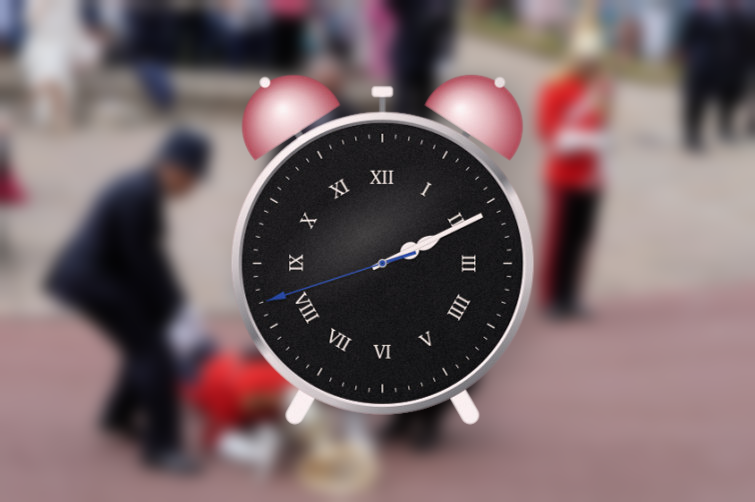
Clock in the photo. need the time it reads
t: 2:10:42
